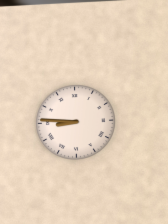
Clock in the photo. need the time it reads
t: 8:46
